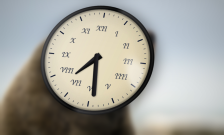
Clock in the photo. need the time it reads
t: 7:29
